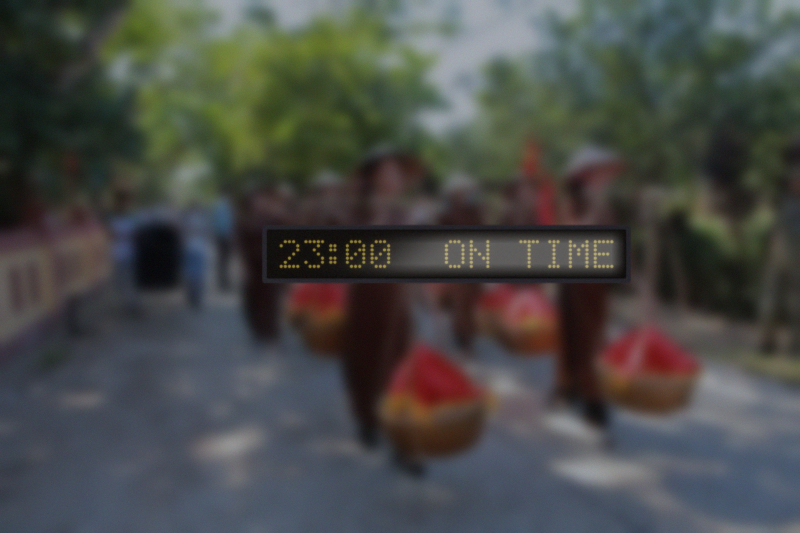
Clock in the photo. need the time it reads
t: 23:00
